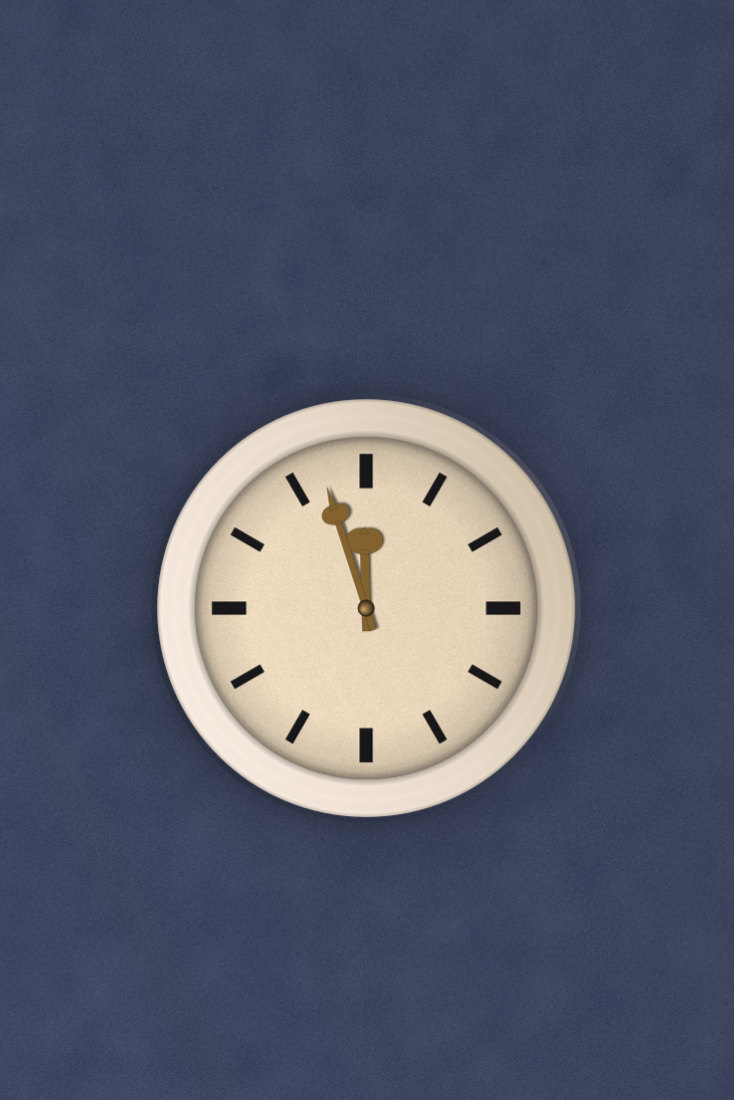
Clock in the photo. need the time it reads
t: 11:57
